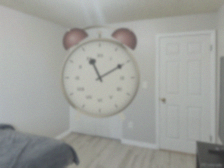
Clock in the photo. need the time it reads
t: 11:10
